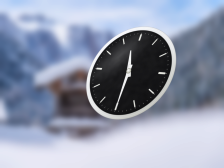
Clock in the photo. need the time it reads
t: 11:30
